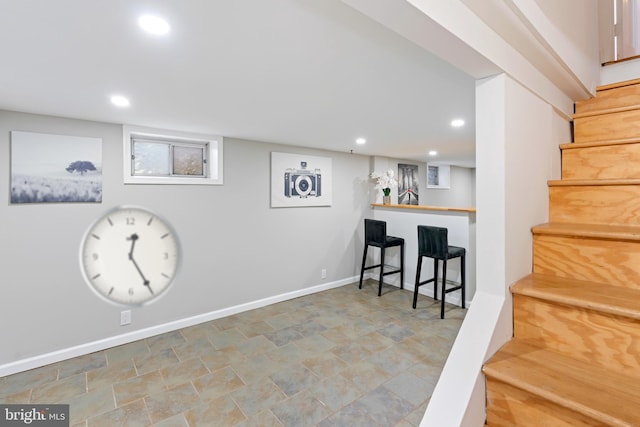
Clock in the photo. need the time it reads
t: 12:25
